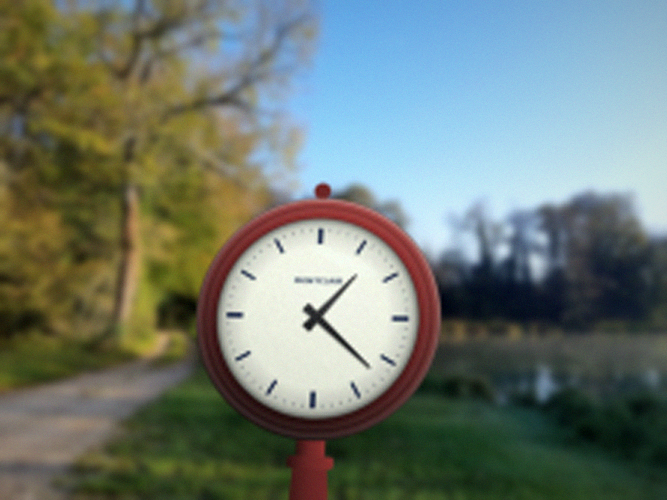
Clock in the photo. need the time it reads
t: 1:22
